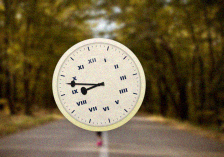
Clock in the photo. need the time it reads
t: 8:48
